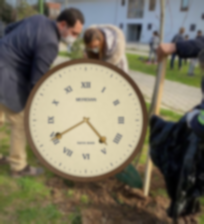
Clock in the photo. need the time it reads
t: 4:40
